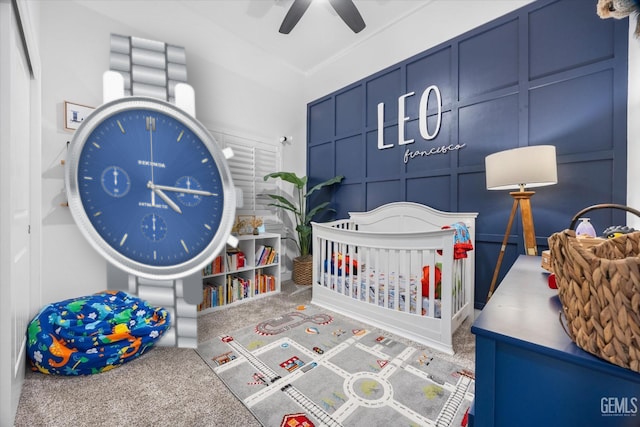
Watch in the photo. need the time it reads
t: 4:15
